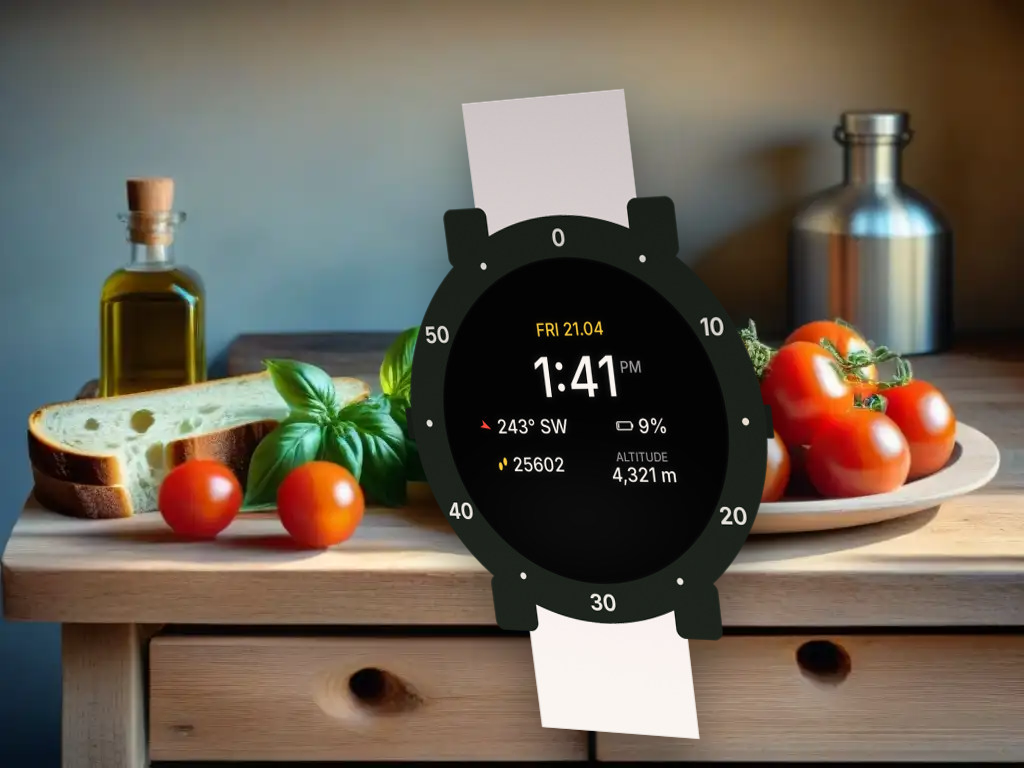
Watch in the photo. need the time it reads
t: 1:41
